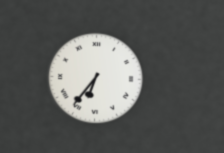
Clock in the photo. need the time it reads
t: 6:36
